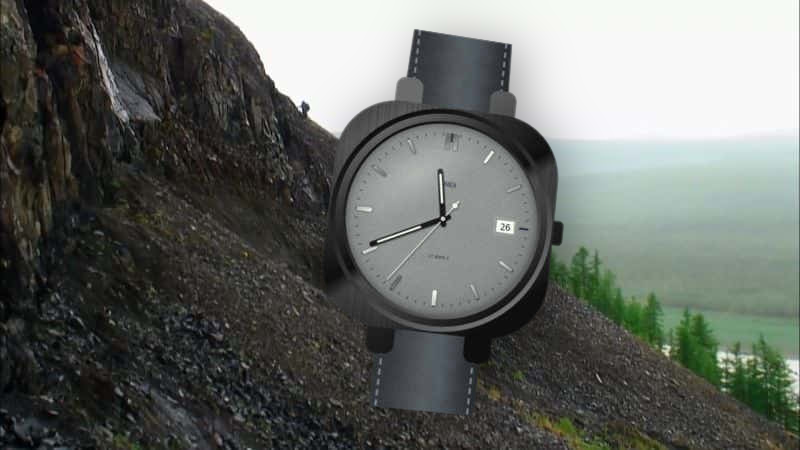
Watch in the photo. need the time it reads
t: 11:40:36
